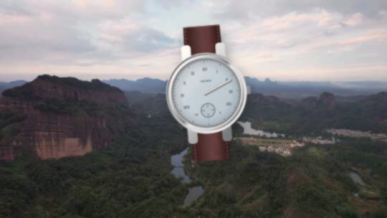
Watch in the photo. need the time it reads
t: 2:11
